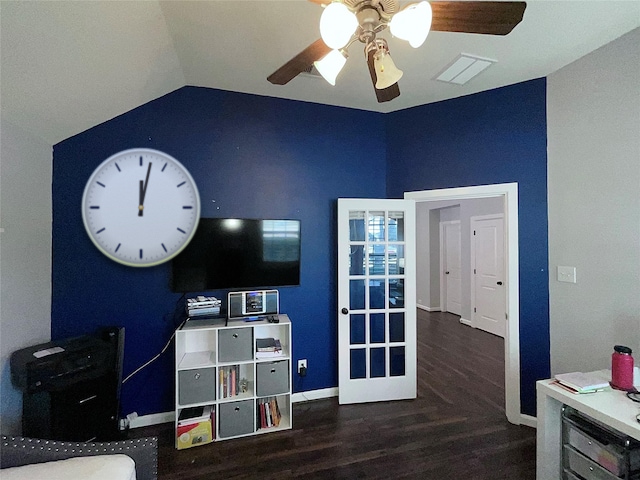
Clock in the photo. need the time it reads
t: 12:02
